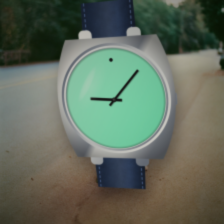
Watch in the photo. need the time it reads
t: 9:07
